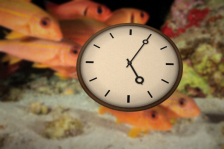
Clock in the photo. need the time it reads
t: 5:05
